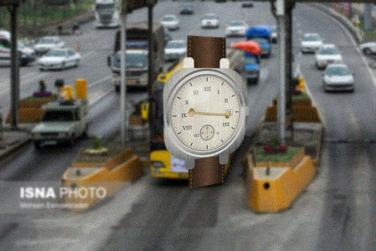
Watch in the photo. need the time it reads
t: 9:16
